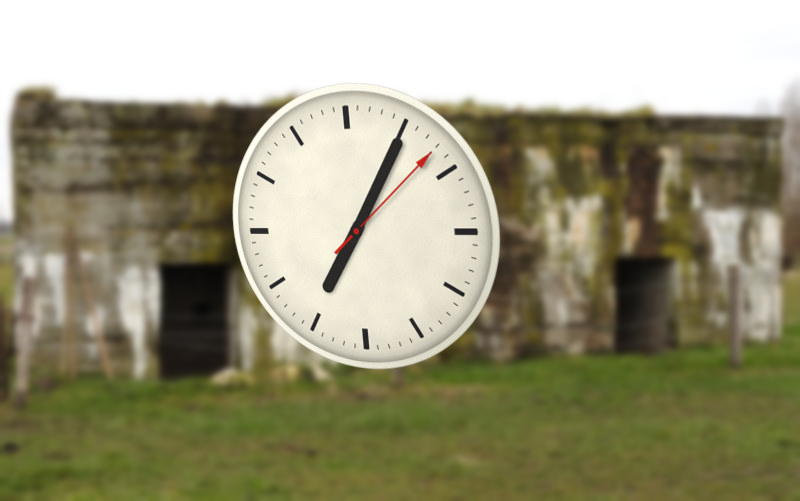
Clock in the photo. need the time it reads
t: 7:05:08
